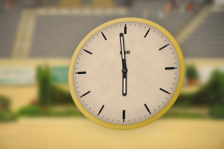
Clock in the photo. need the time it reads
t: 5:59
